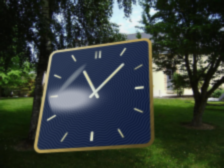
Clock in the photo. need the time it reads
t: 11:07
